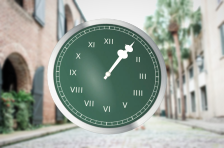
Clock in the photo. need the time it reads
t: 1:06
